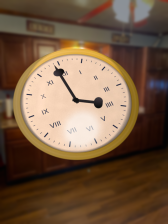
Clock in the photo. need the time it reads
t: 3:59
